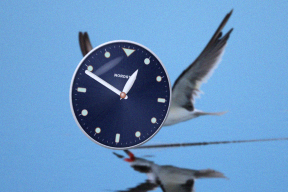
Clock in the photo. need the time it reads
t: 12:49
